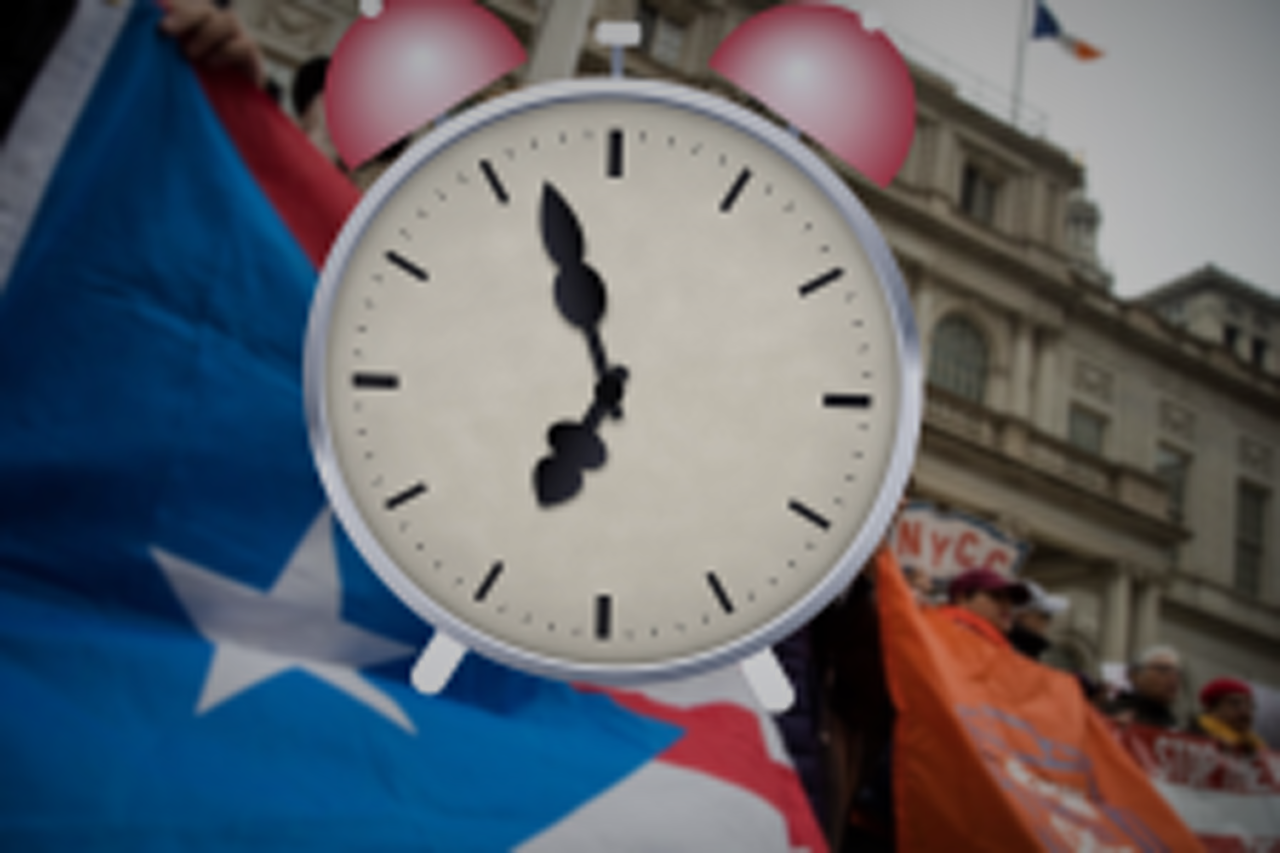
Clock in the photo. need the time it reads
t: 6:57
